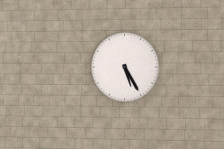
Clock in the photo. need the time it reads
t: 5:25
